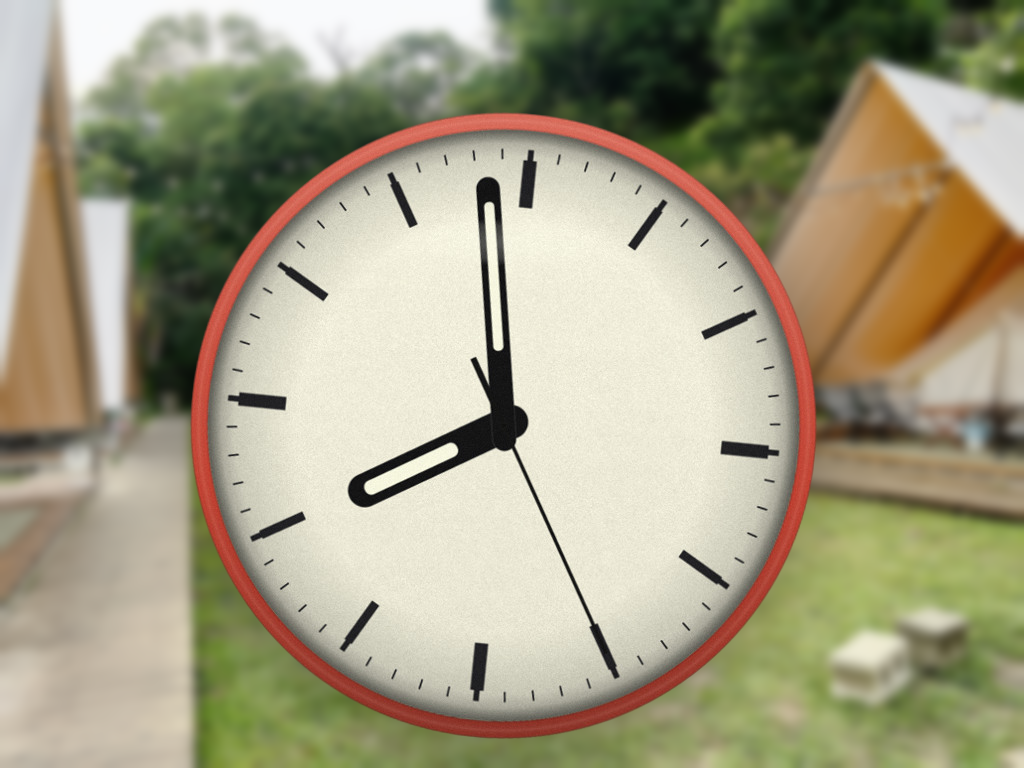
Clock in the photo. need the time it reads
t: 7:58:25
